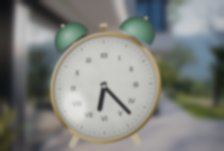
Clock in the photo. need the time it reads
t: 6:23
